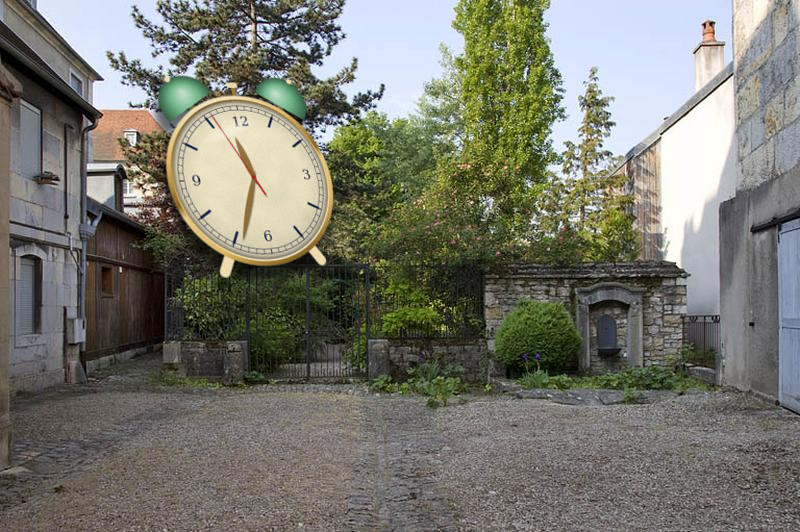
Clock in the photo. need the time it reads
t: 11:33:56
